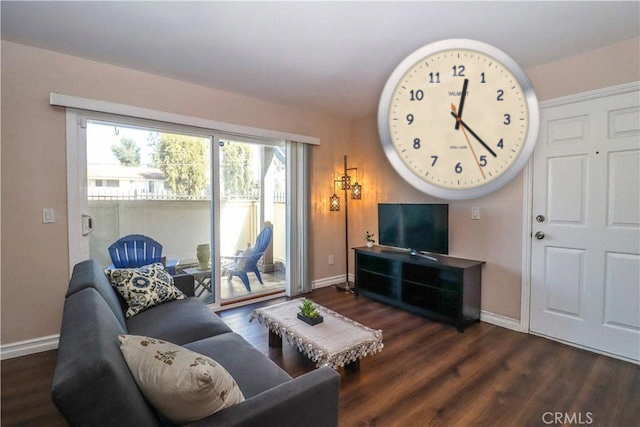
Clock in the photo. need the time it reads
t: 12:22:26
